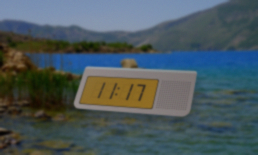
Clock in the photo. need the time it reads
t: 11:17
